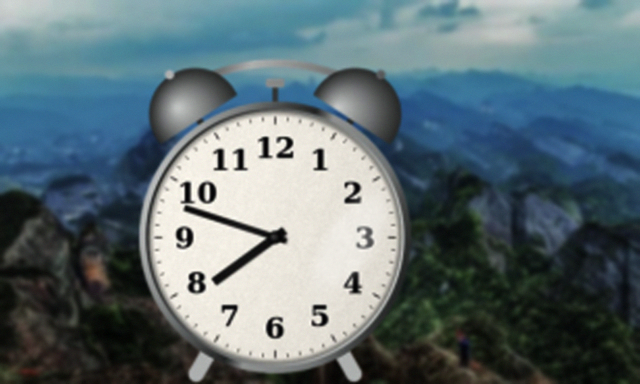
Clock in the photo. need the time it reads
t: 7:48
